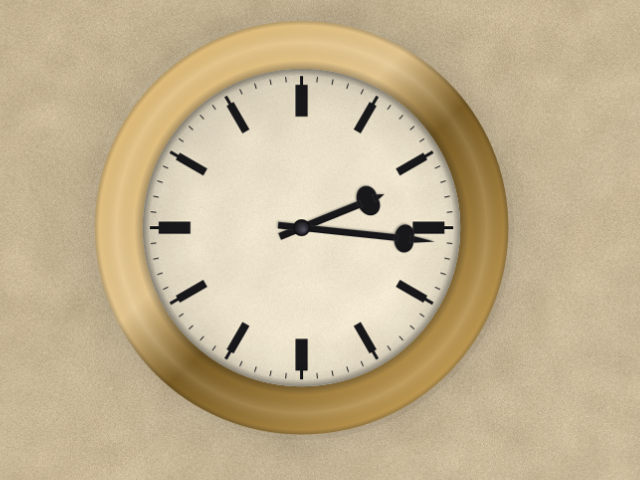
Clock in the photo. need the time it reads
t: 2:16
